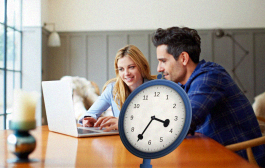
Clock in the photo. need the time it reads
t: 3:35
